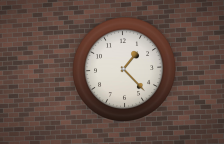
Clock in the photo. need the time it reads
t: 1:23
